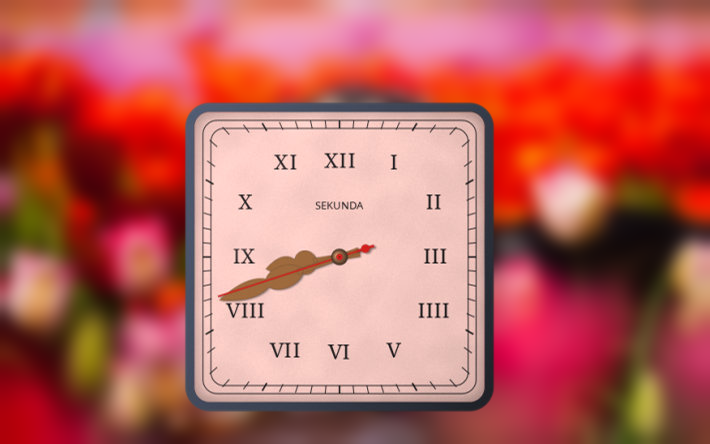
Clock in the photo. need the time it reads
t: 8:41:42
